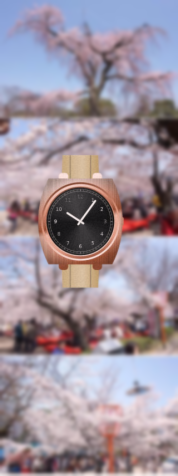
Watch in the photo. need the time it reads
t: 10:06
